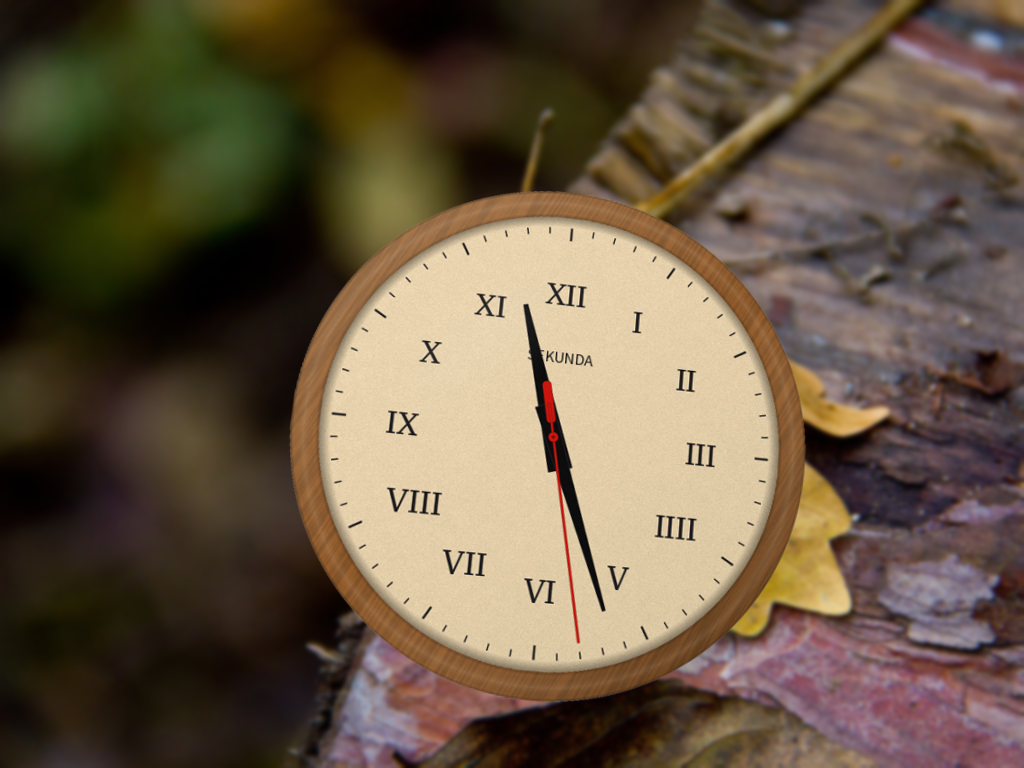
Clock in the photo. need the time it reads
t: 11:26:28
